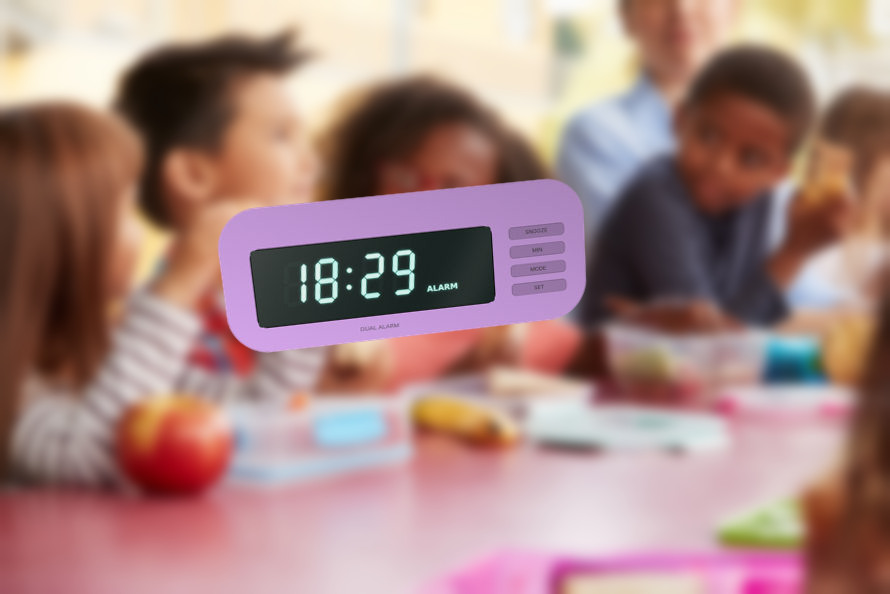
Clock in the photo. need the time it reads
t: 18:29
